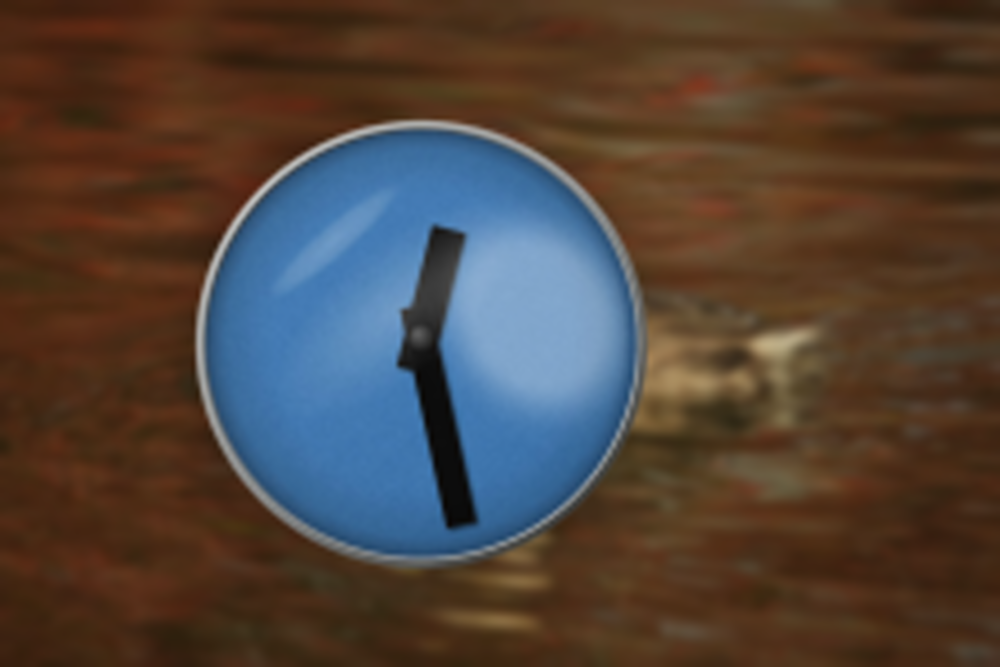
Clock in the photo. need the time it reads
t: 12:28
